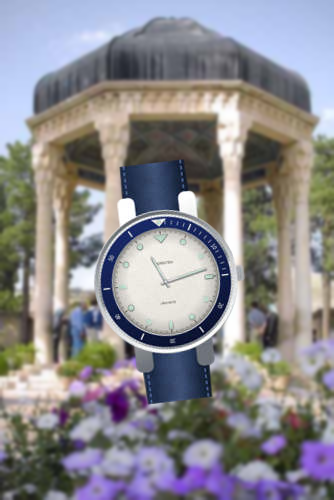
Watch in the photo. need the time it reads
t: 11:13
